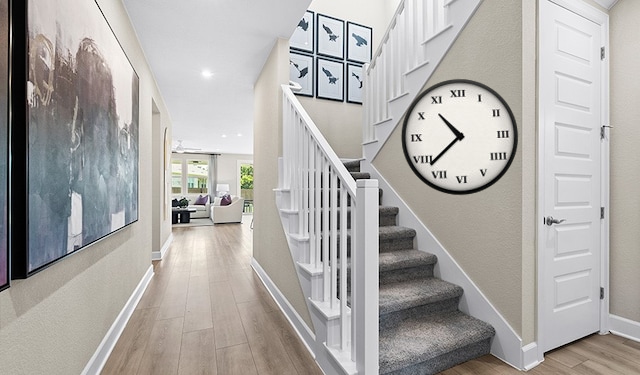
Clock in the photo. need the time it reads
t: 10:38
